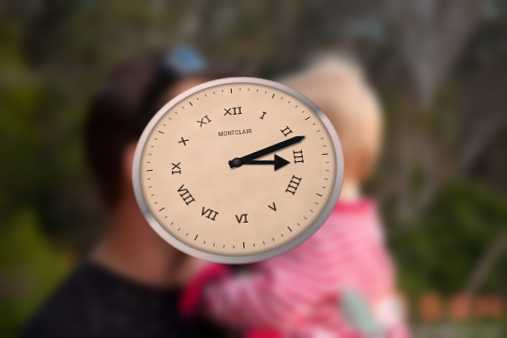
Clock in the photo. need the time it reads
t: 3:12
